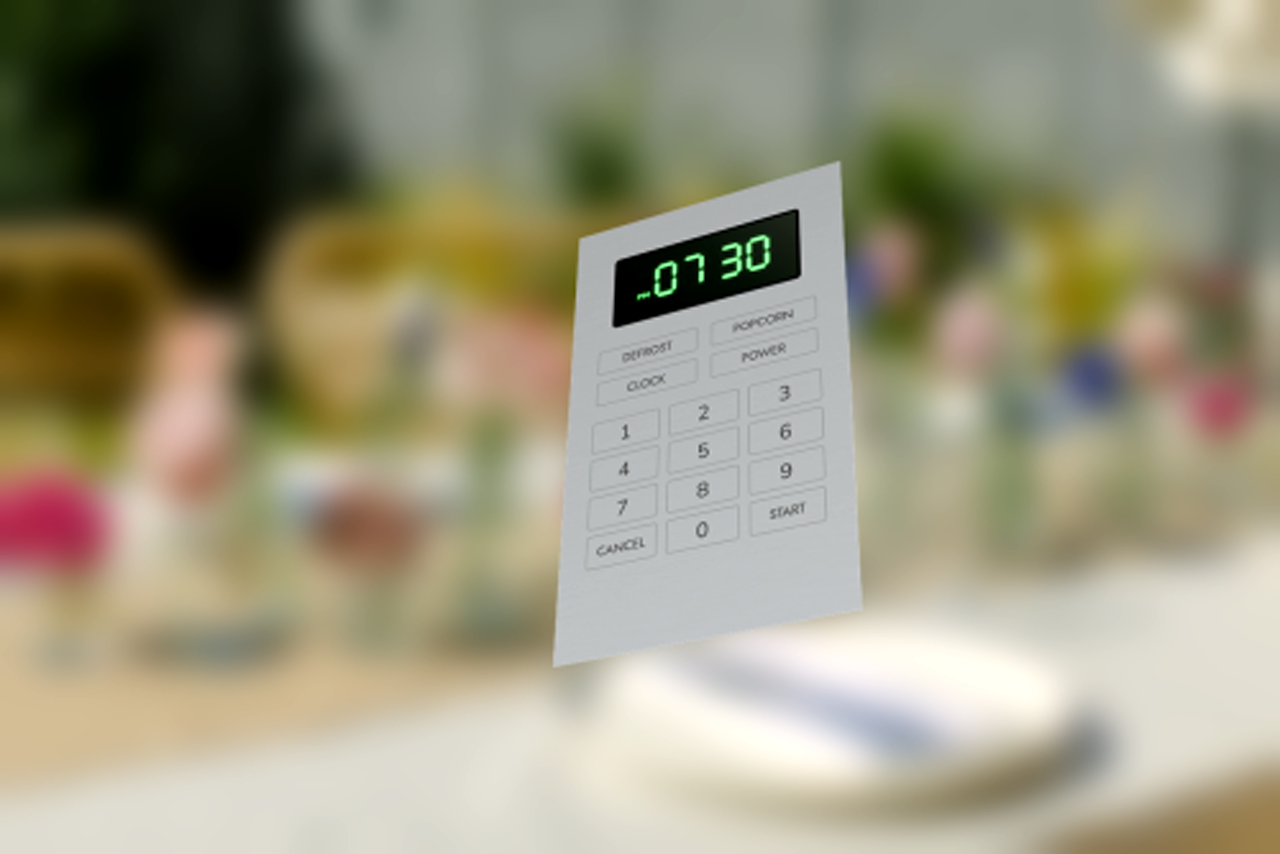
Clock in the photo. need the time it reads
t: 7:30
